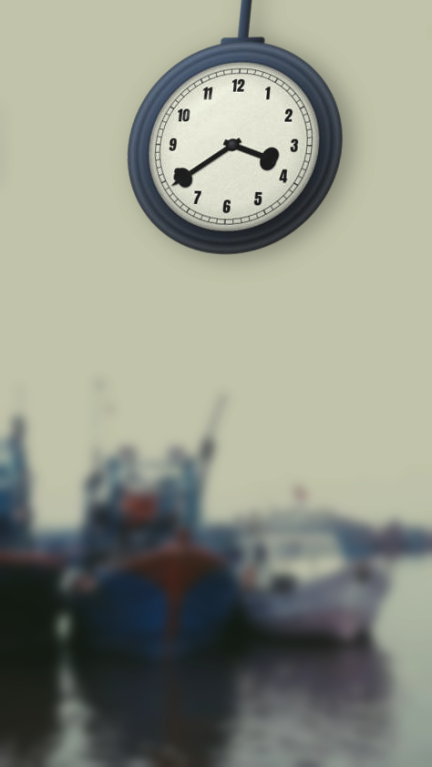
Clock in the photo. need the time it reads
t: 3:39
